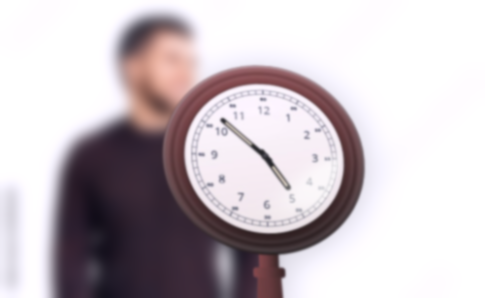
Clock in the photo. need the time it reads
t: 4:52
